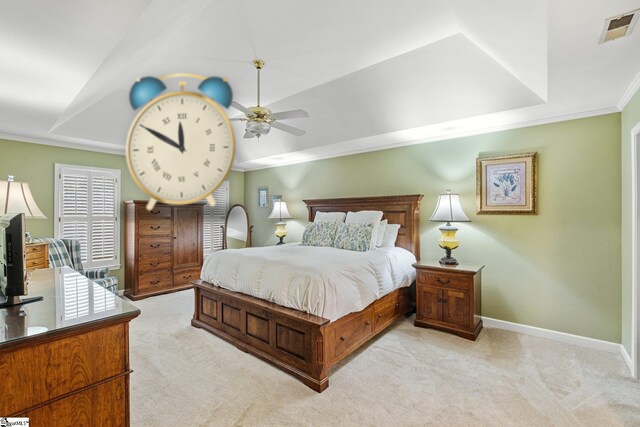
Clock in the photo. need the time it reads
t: 11:50
